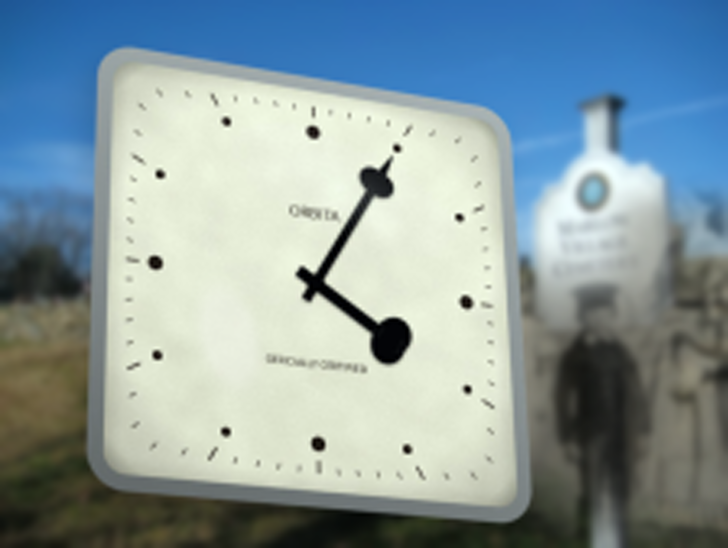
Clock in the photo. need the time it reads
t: 4:05
